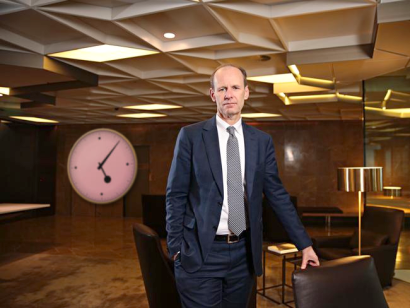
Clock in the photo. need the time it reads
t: 5:07
